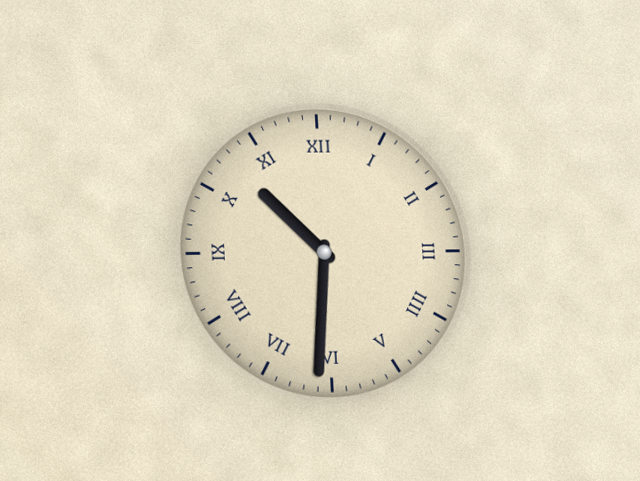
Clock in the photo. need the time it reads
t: 10:31
